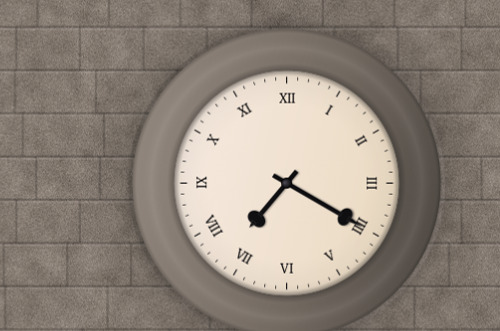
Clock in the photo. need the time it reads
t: 7:20
